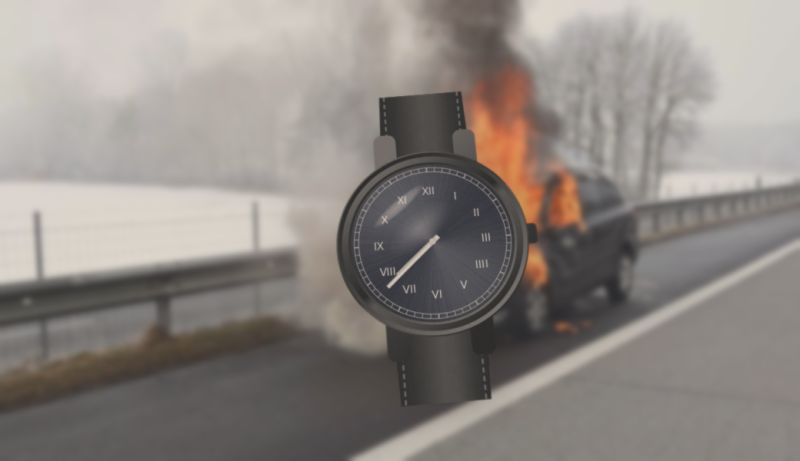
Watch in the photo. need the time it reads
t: 7:38
